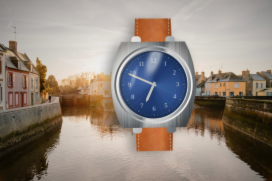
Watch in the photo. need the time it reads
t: 6:49
